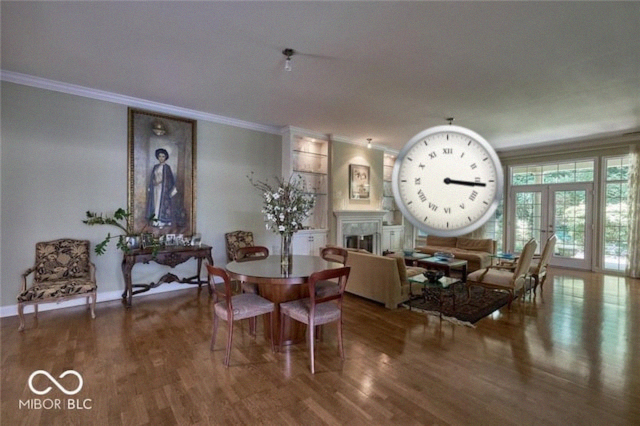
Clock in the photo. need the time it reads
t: 3:16
